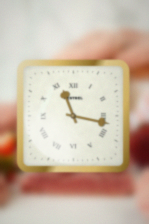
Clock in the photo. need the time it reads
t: 11:17
